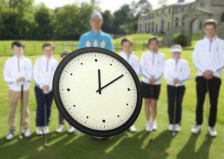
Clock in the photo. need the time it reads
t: 12:10
